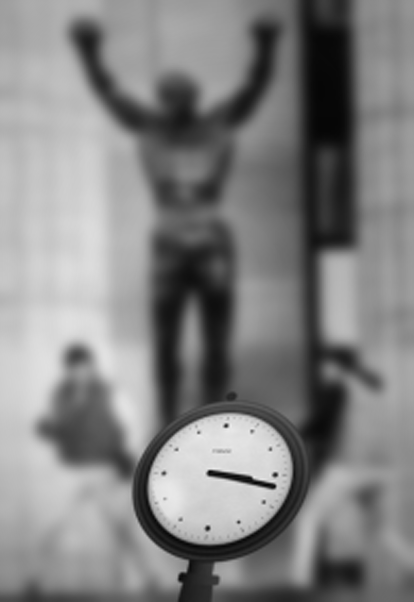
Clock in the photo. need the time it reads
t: 3:17
